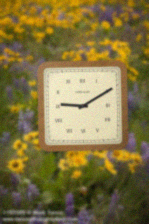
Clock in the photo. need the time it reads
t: 9:10
